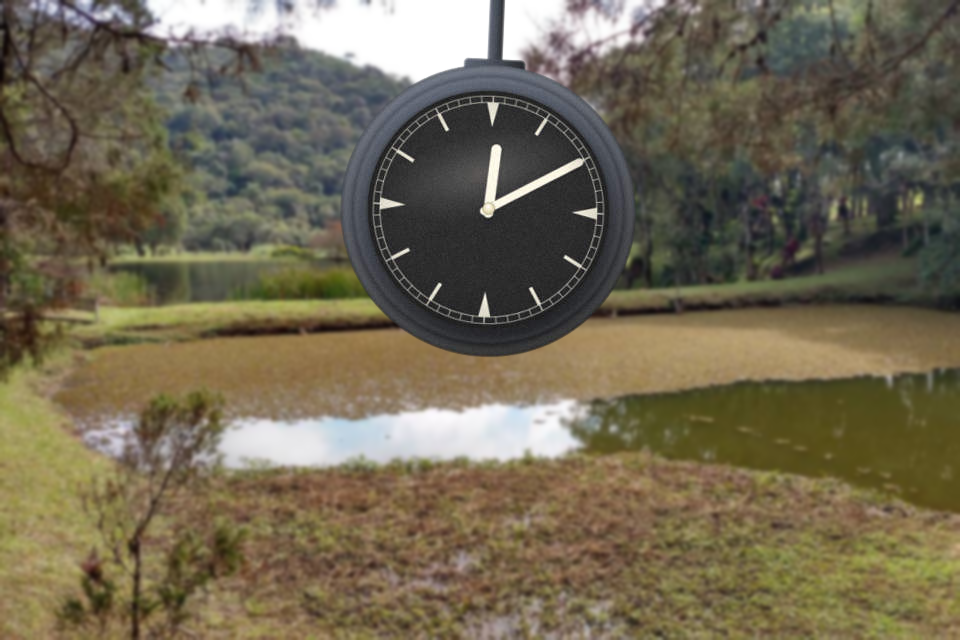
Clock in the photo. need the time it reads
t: 12:10
